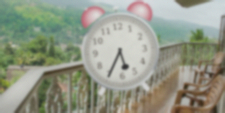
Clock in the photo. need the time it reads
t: 5:35
